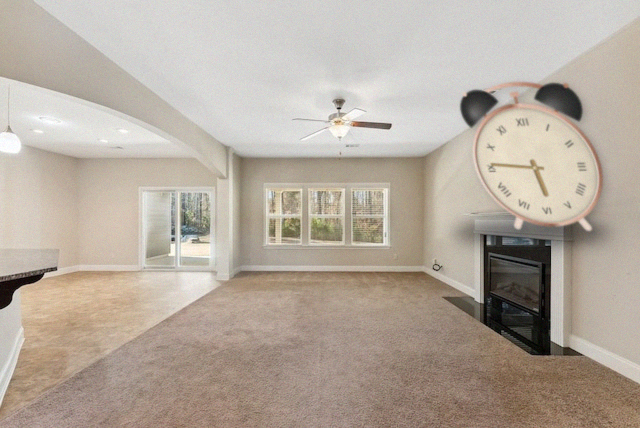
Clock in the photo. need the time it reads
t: 5:46
